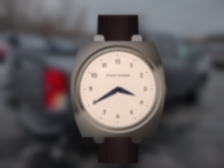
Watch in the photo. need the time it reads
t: 3:40
